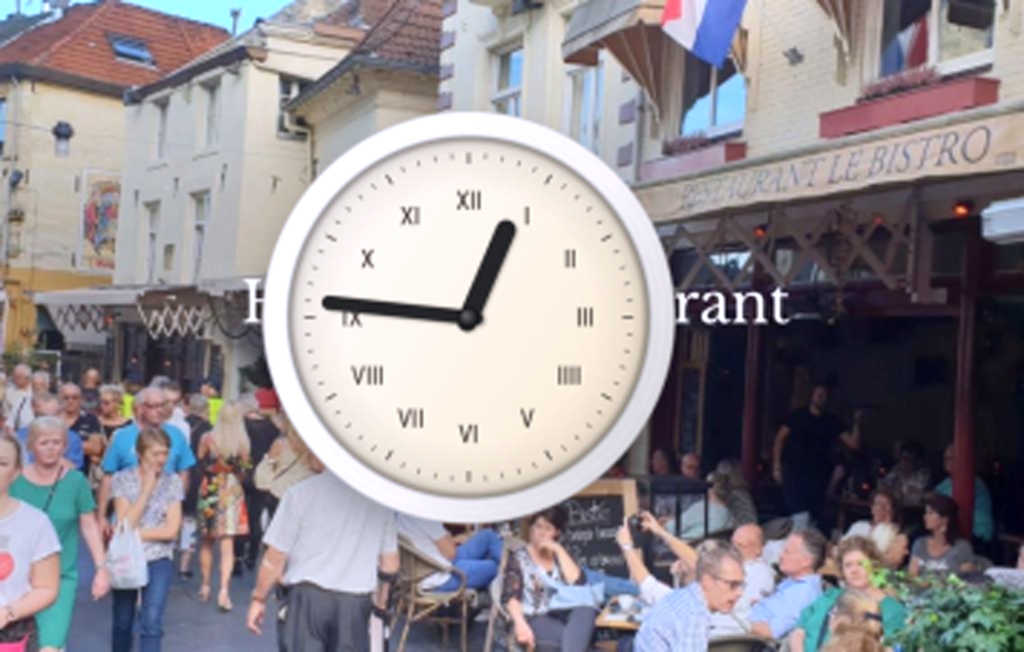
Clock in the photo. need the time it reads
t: 12:46
